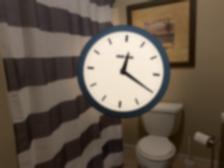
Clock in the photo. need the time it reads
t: 12:20
